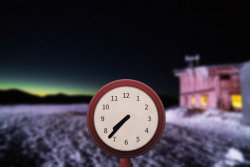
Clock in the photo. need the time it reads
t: 7:37
